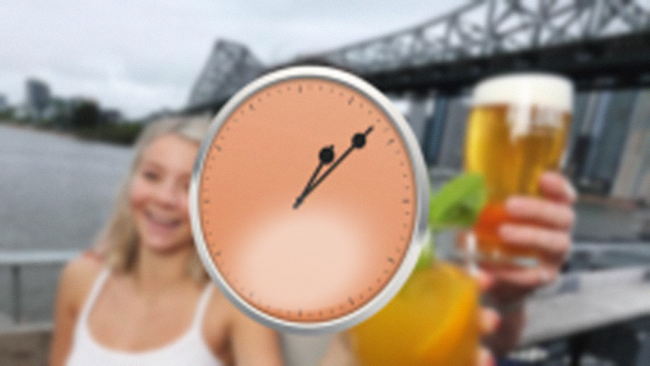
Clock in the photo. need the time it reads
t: 1:08
